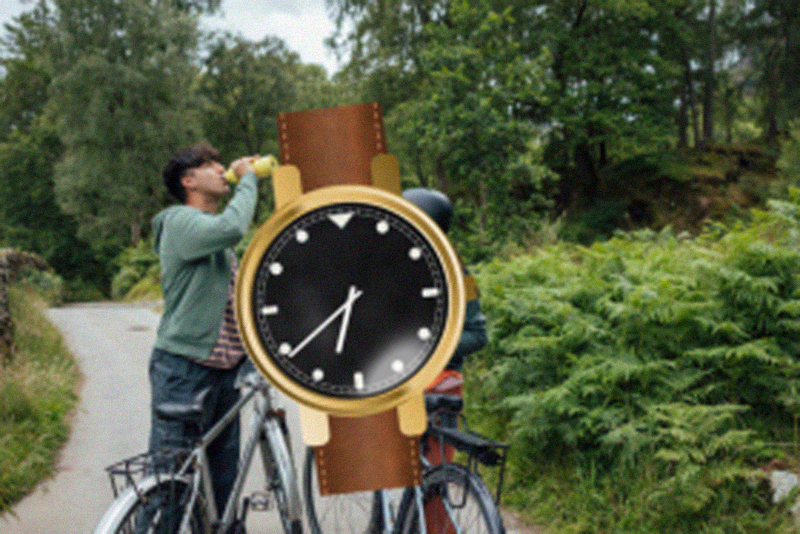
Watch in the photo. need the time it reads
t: 6:39
